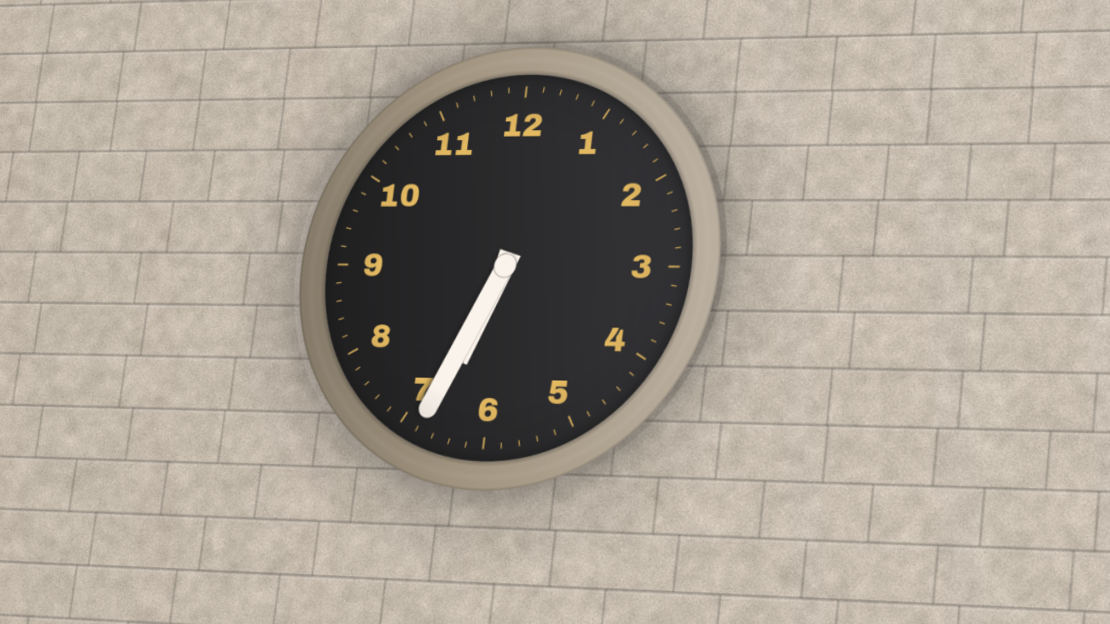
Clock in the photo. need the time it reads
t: 6:34
